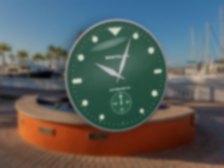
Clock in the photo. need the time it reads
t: 10:04
